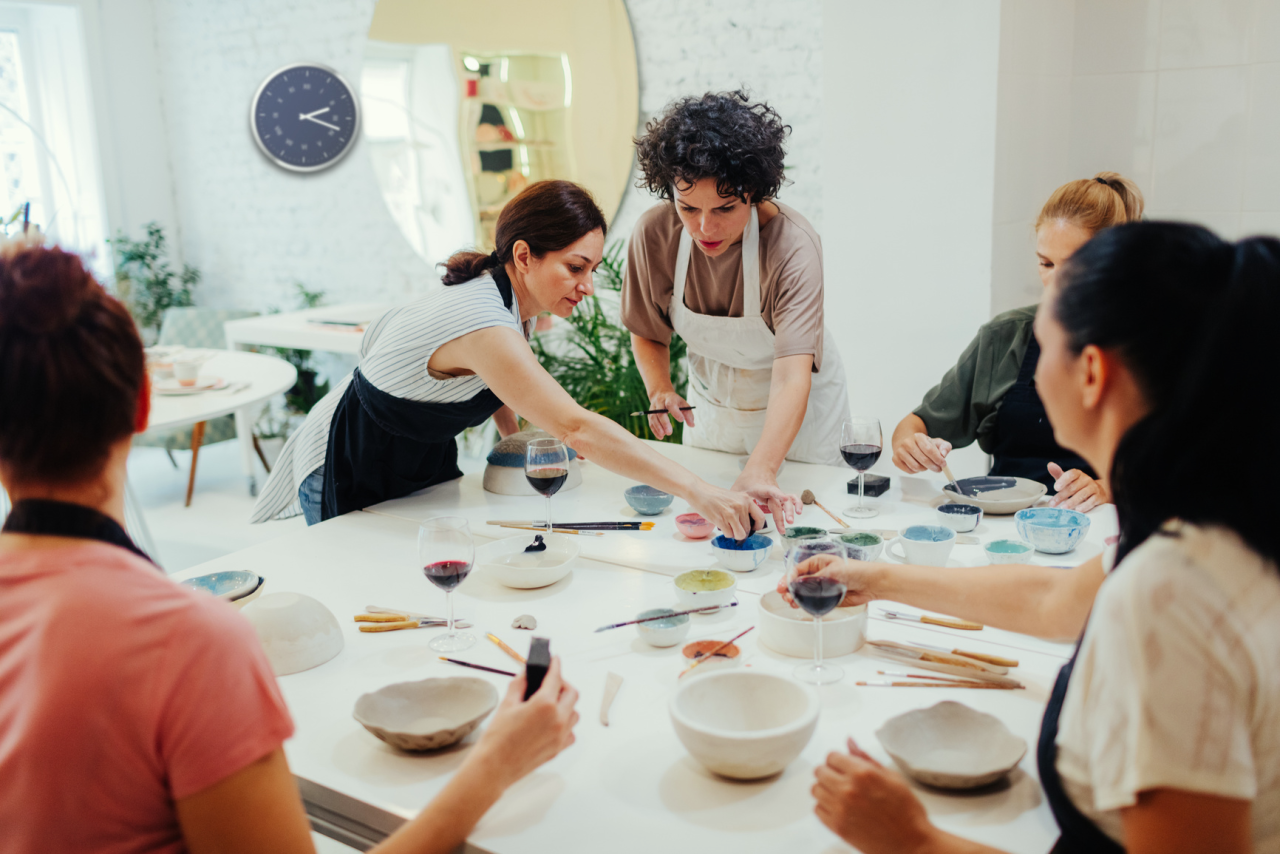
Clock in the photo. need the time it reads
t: 2:18
